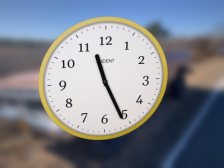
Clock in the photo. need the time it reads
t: 11:26
